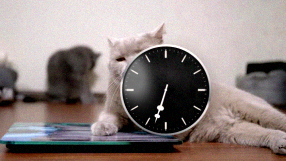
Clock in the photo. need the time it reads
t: 6:33
